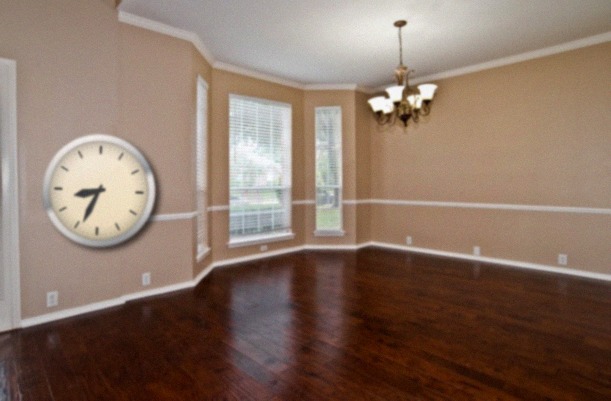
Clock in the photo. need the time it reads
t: 8:34
